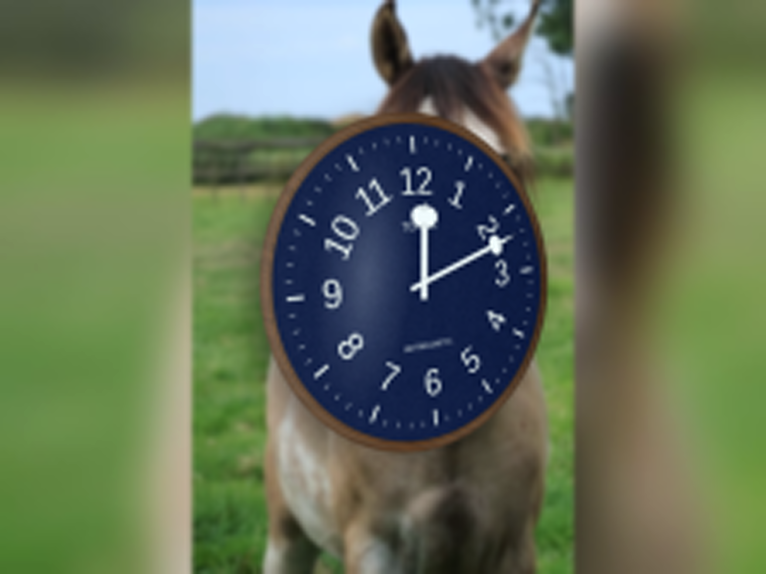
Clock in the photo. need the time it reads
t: 12:12
